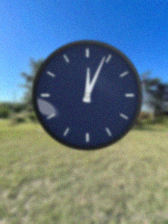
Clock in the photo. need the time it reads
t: 12:04
